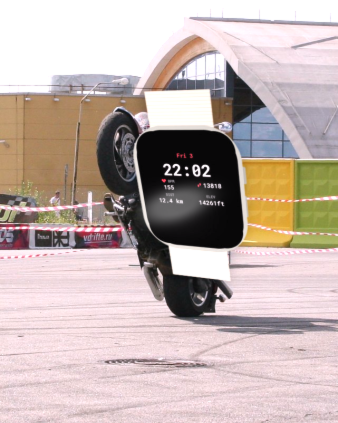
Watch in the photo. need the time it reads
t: 22:02
